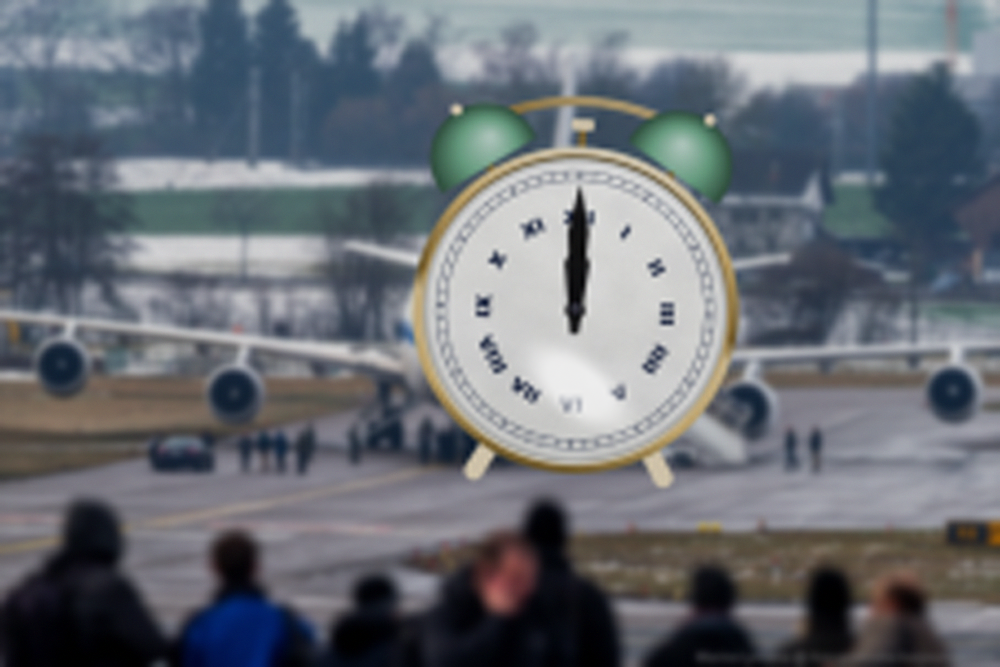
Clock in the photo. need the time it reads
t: 12:00
